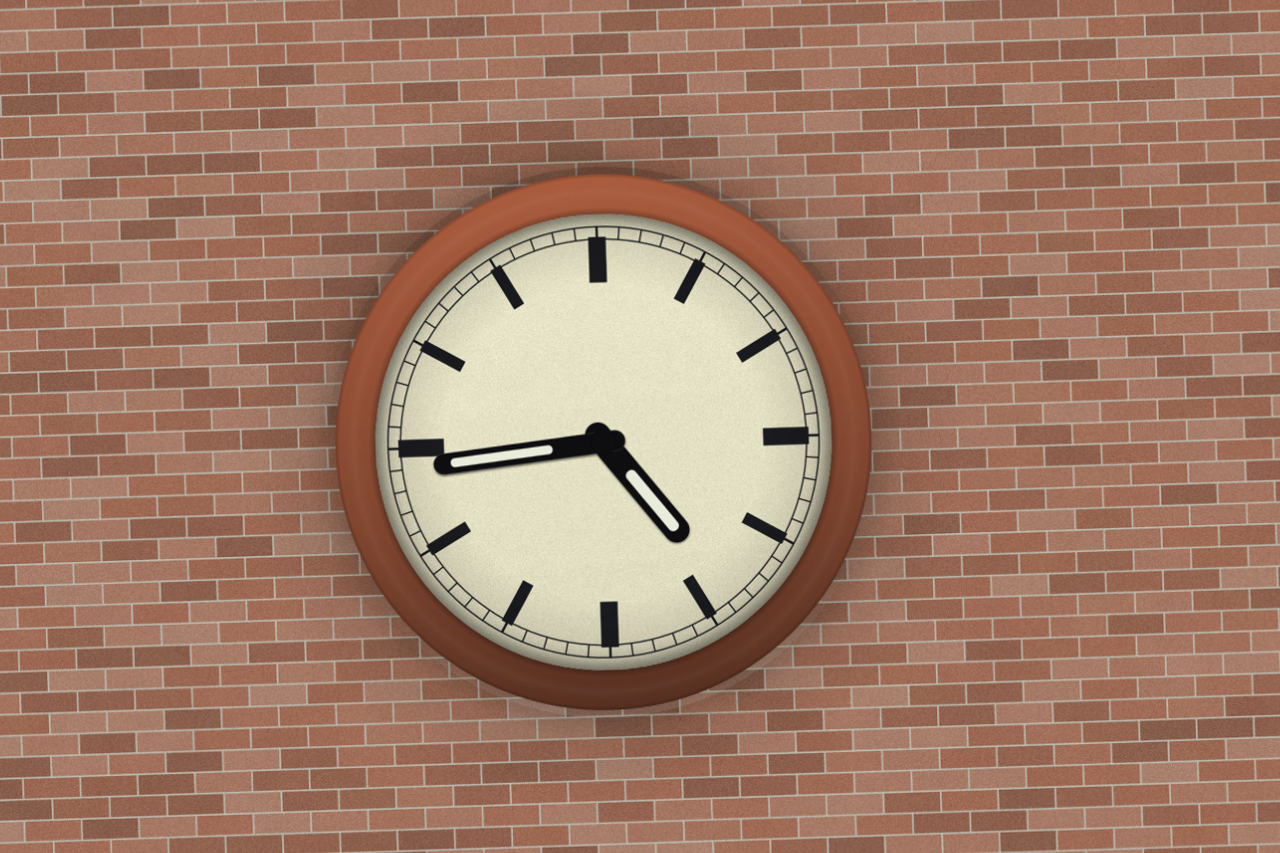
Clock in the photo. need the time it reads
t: 4:44
